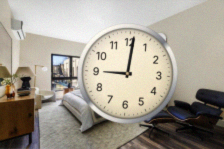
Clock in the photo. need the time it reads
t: 9:01
